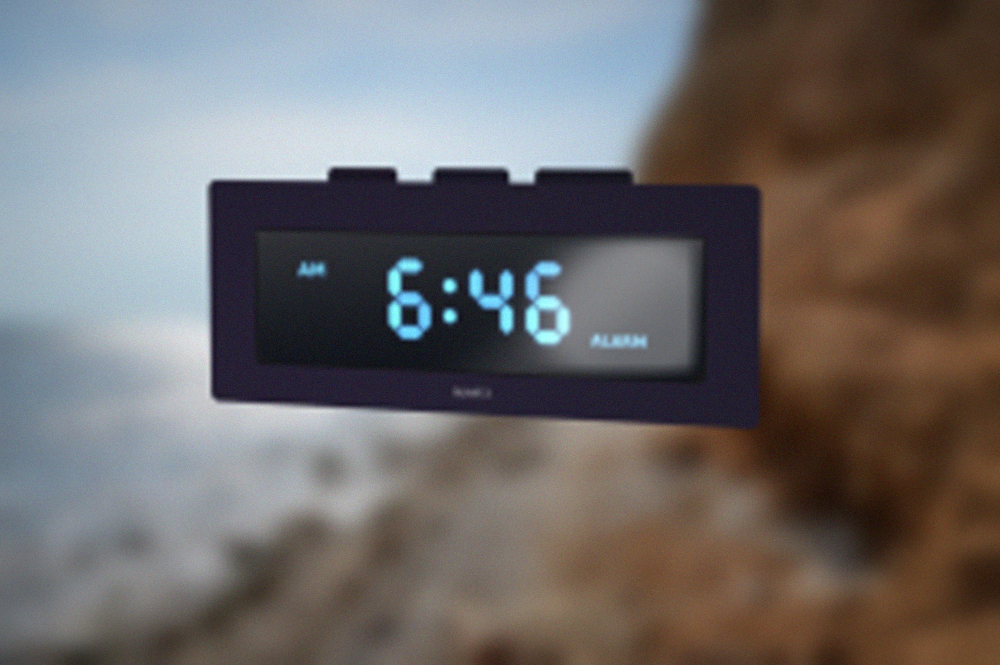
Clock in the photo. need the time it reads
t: 6:46
